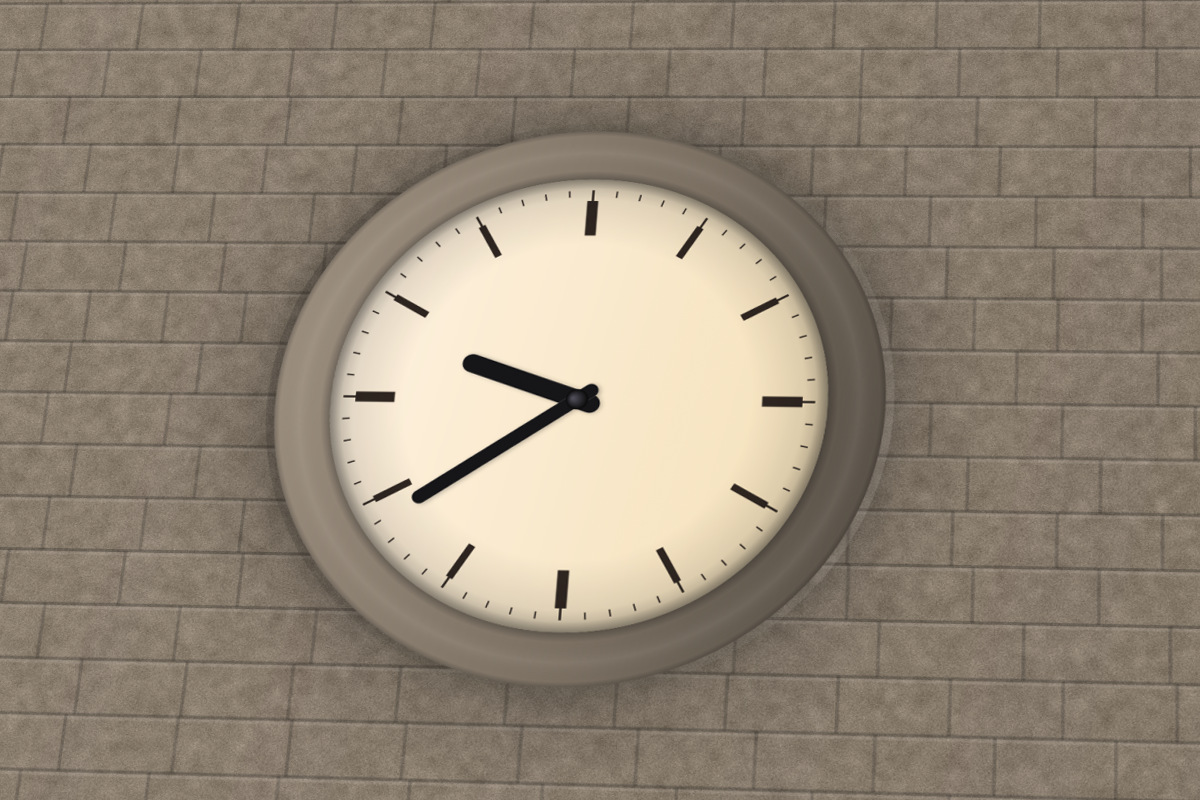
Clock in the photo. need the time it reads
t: 9:39
